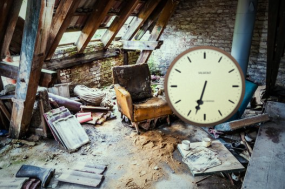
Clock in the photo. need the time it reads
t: 6:33
